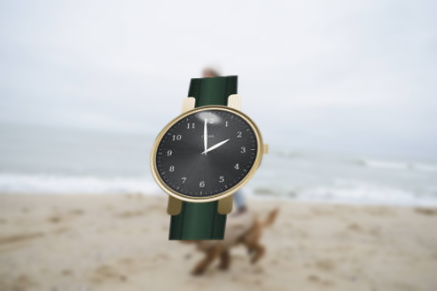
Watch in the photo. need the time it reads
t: 1:59
